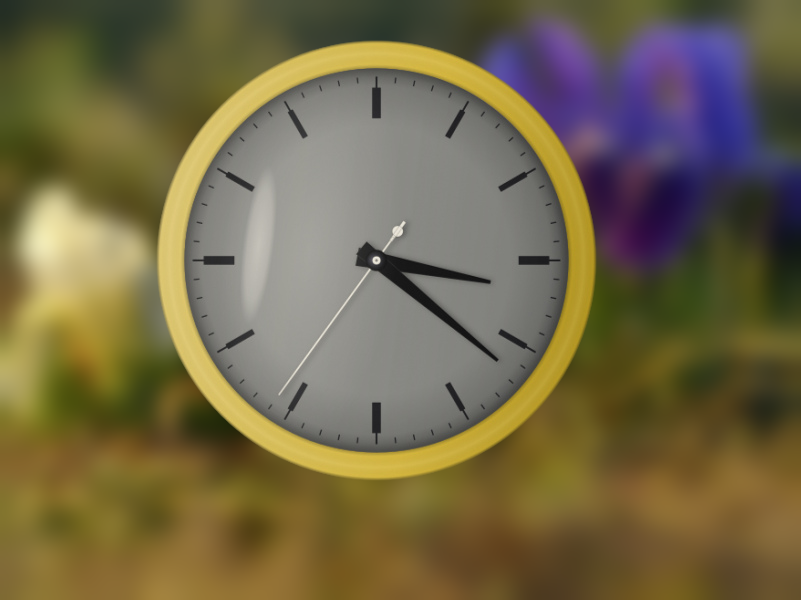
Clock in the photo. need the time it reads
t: 3:21:36
